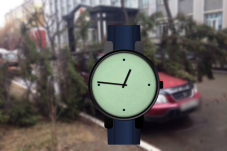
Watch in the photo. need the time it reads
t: 12:46
